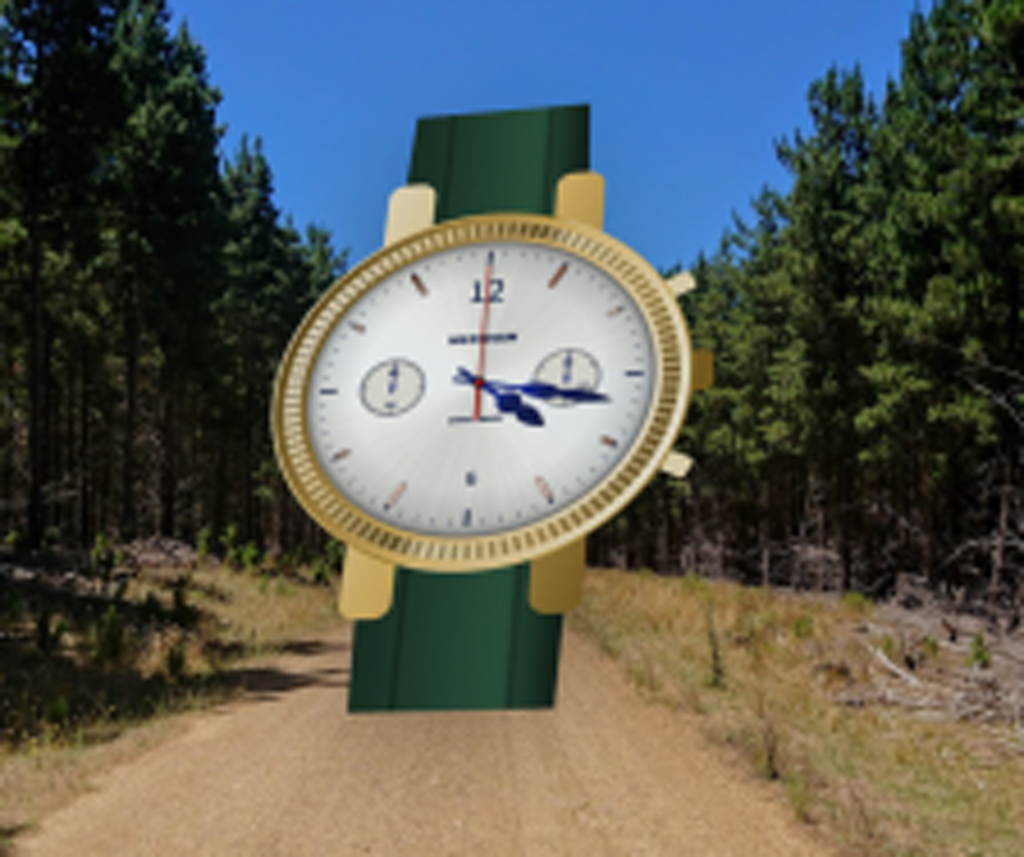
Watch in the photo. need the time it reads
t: 4:17
